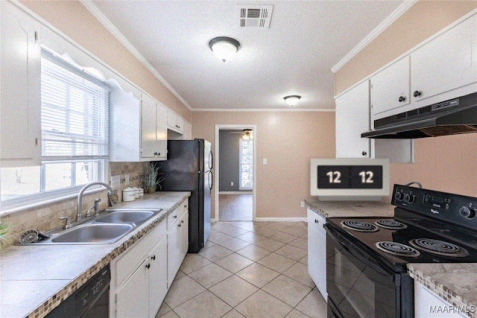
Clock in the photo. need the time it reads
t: 12:12
